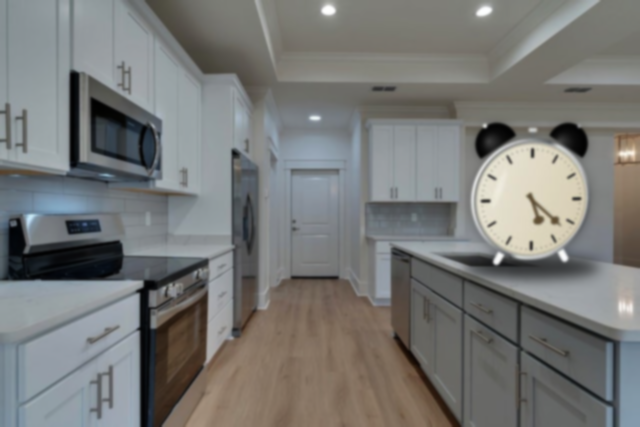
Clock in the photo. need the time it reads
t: 5:22
